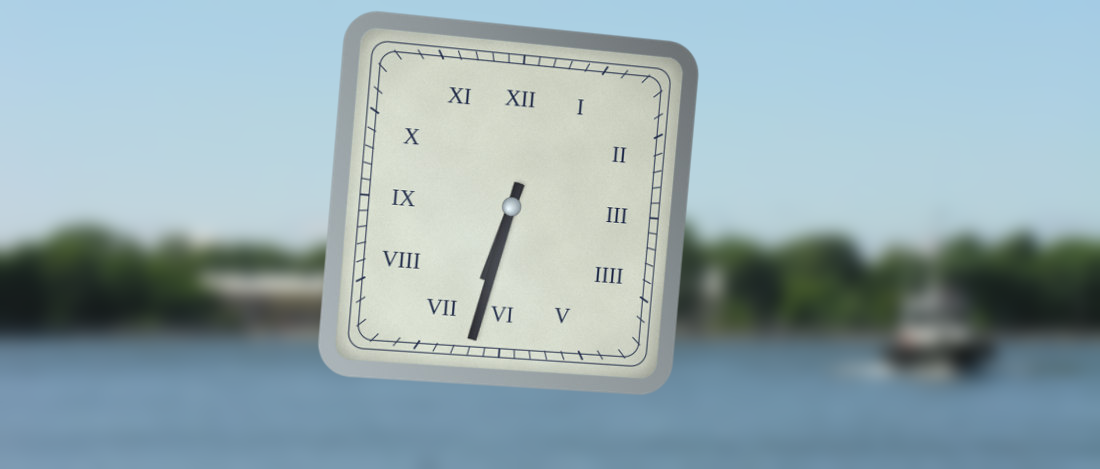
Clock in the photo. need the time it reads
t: 6:32
